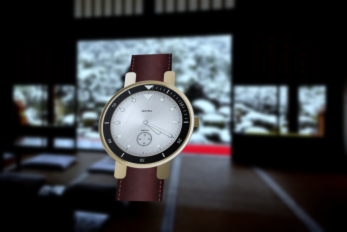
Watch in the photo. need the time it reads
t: 4:20
